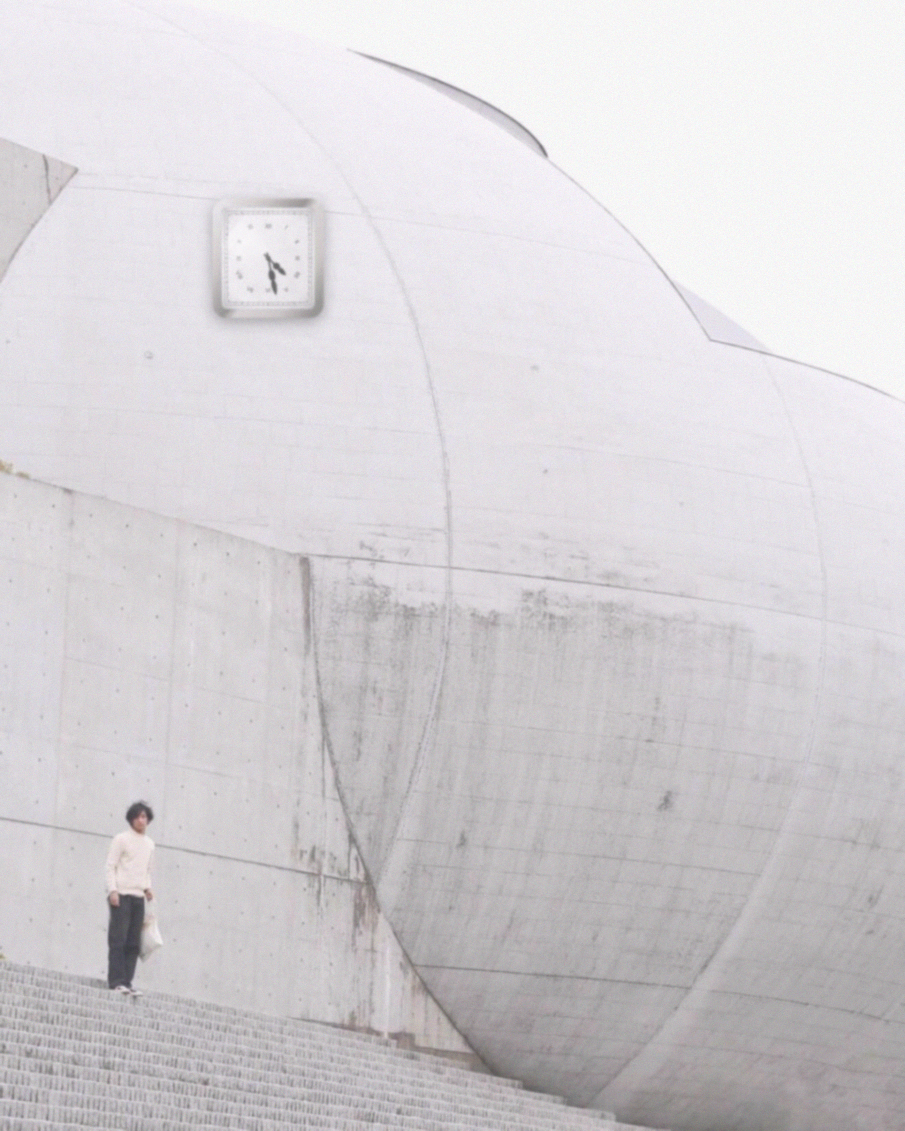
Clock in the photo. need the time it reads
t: 4:28
